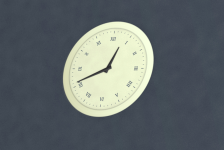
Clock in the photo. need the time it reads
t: 12:41
